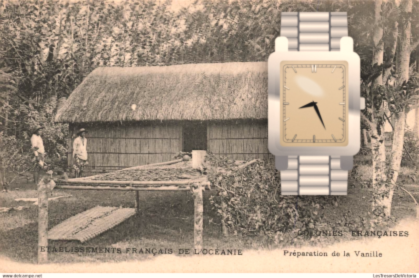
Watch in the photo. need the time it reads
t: 8:26
